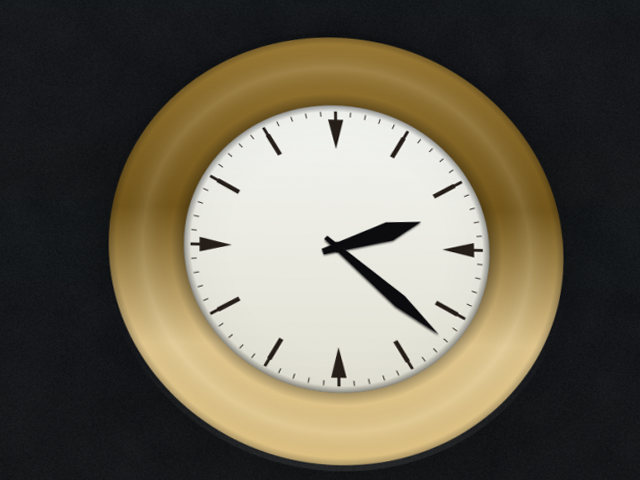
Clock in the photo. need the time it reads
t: 2:22
